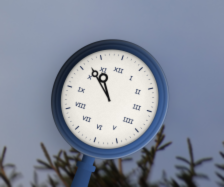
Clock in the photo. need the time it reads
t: 10:52
